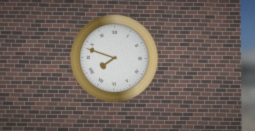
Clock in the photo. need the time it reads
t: 7:48
